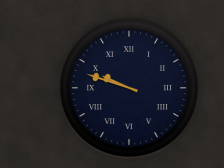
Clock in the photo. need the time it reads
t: 9:48
